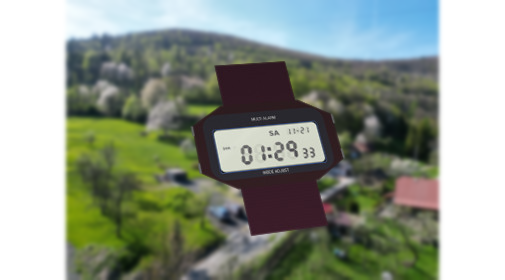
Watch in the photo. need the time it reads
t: 1:29:33
